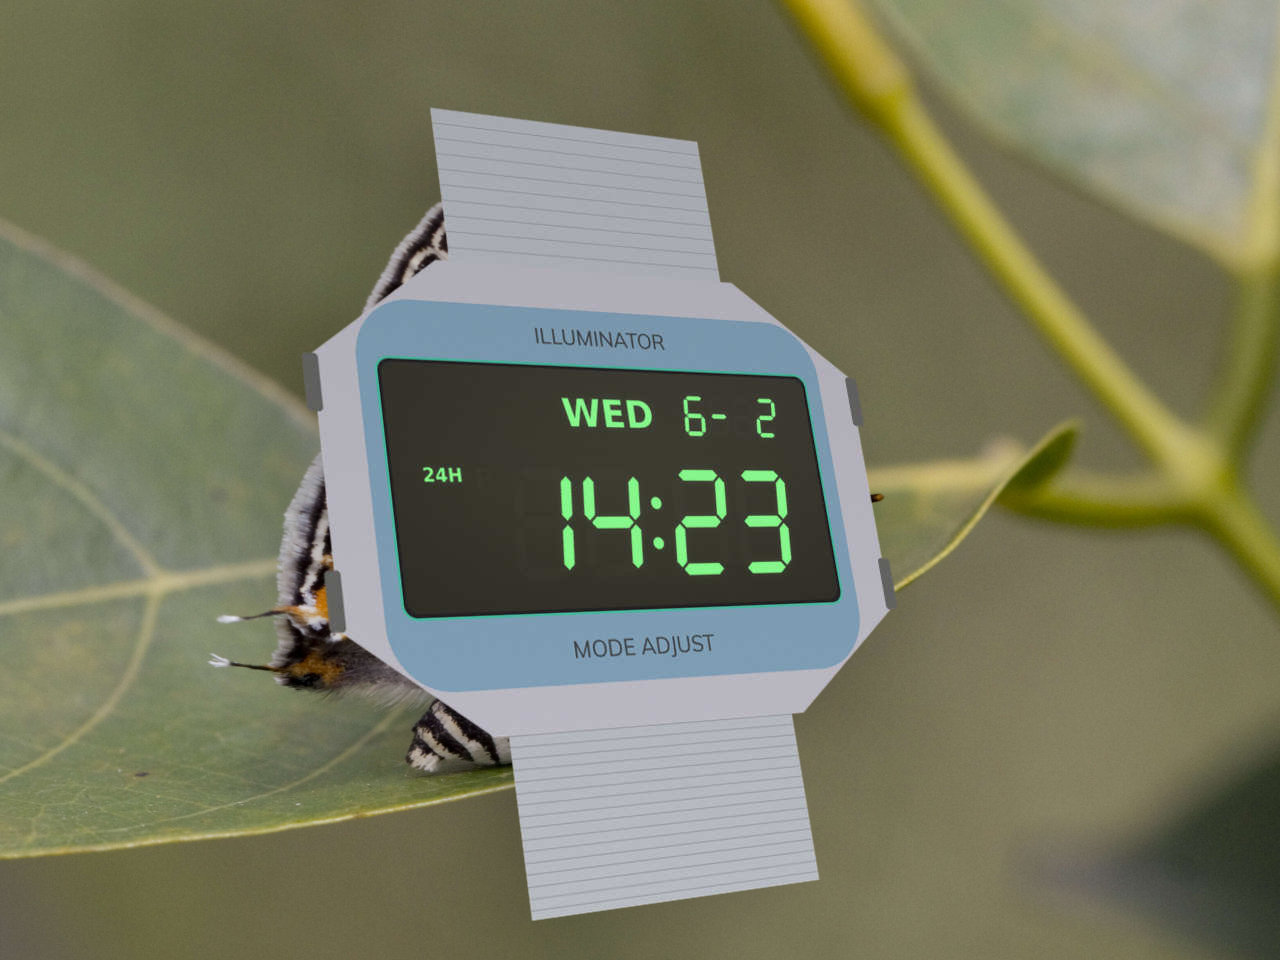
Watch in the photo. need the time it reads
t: 14:23
